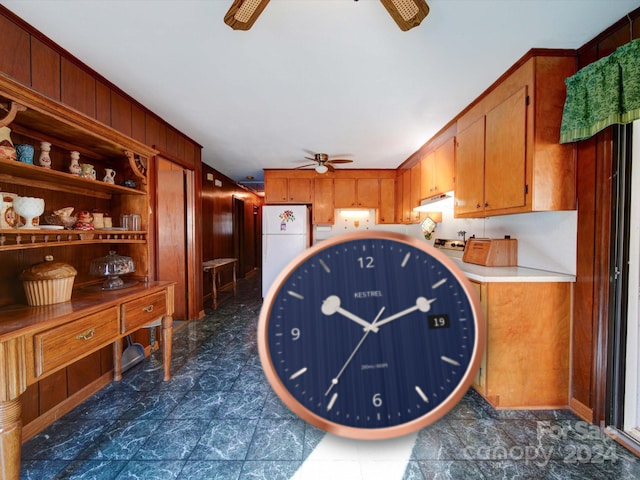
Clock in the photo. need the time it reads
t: 10:11:36
